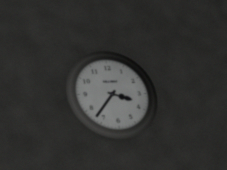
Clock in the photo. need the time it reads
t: 3:37
